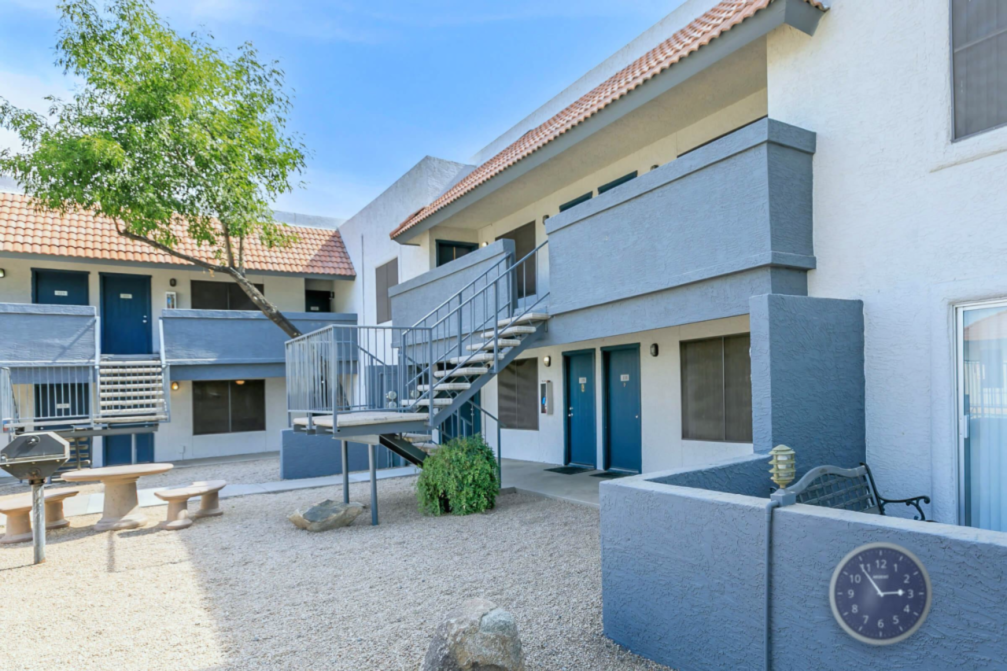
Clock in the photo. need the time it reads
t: 2:54
